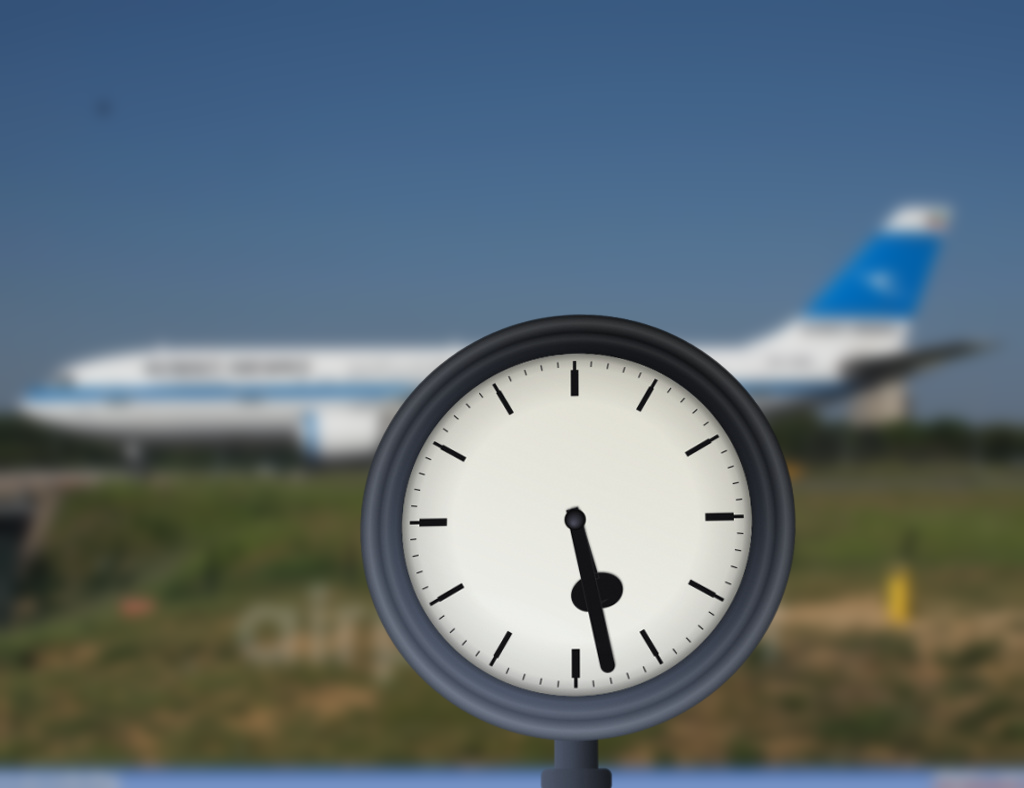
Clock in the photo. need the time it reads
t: 5:28
